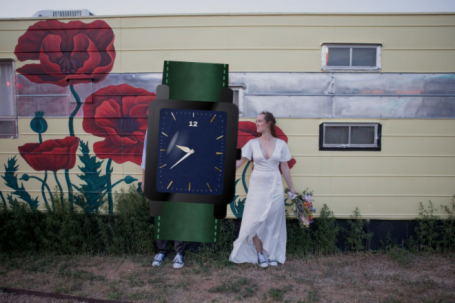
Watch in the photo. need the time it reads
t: 9:38
